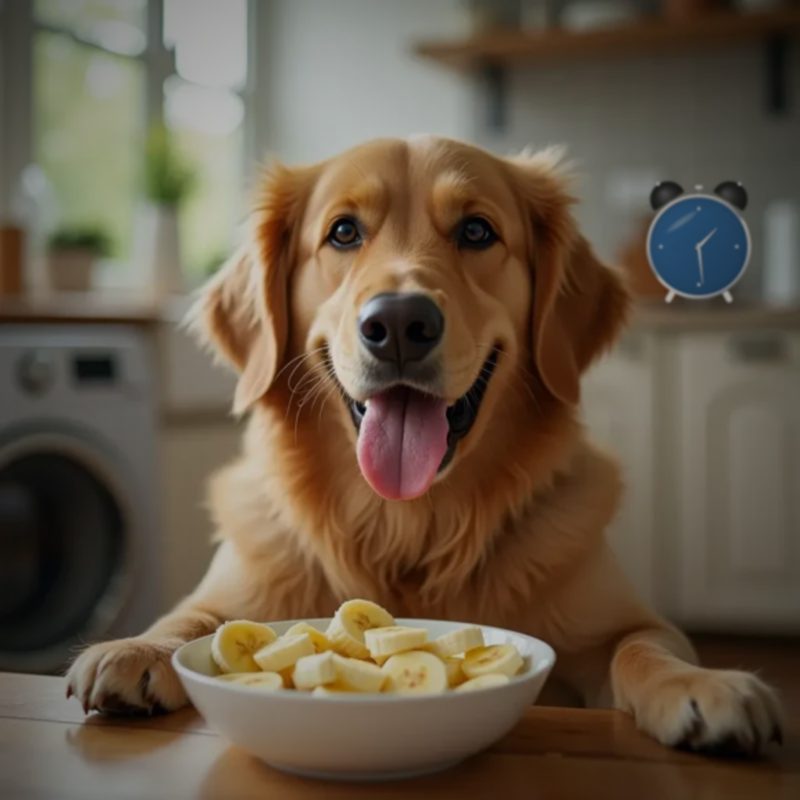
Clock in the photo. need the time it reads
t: 1:29
